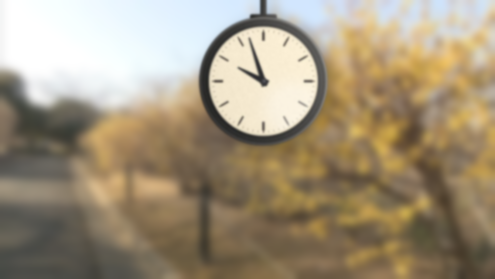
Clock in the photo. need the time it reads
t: 9:57
